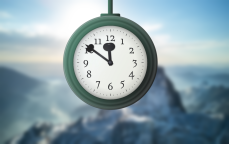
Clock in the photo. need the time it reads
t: 11:51
